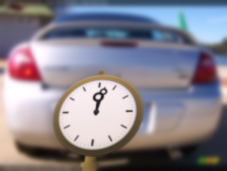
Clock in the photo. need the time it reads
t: 12:02
